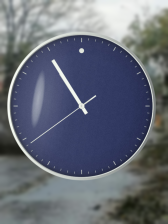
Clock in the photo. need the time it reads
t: 10:54:39
